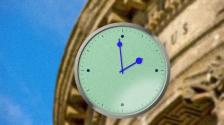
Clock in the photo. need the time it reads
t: 1:59
